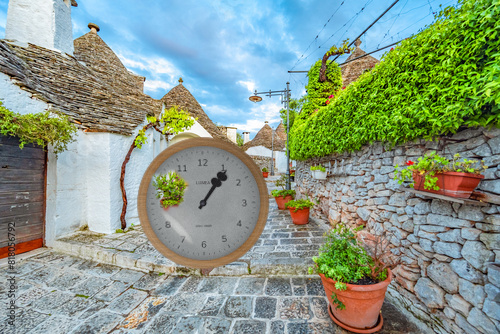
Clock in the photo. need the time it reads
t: 1:06
